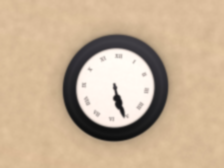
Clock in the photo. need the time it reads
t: 5:26
